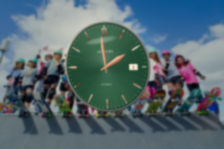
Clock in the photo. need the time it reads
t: 1:59
